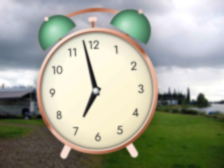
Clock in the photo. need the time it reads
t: 6:58
